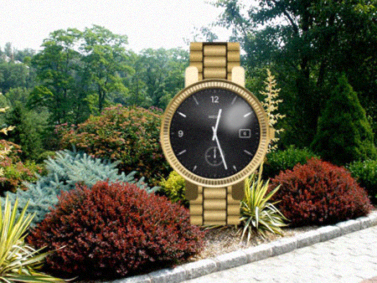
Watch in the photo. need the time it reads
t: 12:27
